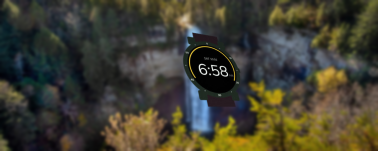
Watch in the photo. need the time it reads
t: 6:58
